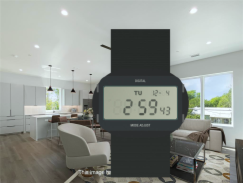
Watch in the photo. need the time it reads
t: 2:59:43
